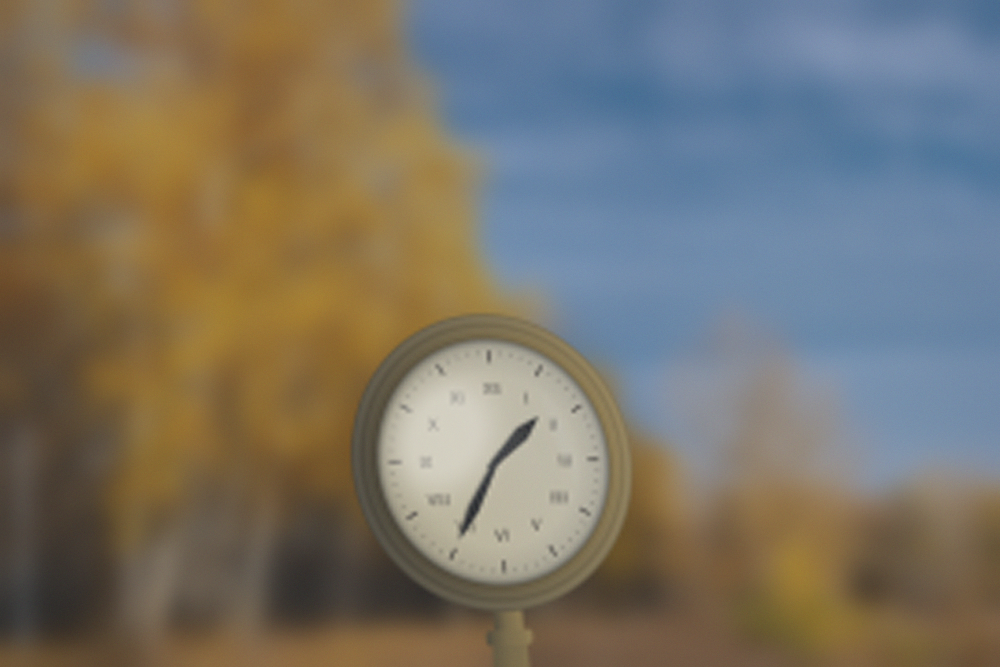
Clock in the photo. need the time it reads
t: 1:35
